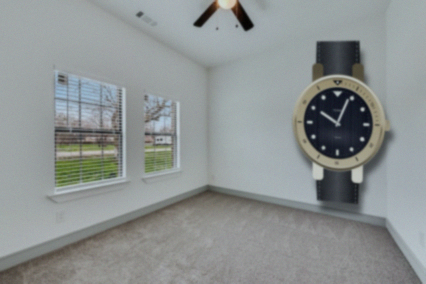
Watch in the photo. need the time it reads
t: 10:04
